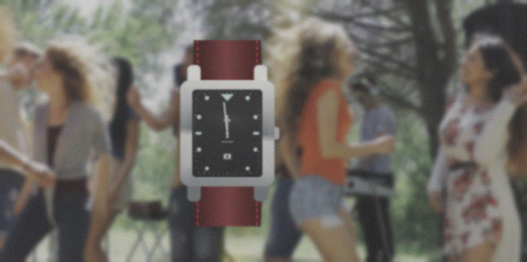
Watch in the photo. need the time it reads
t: 11:59
